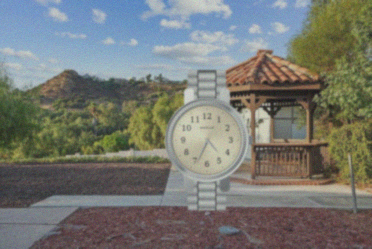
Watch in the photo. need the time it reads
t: 4:34
